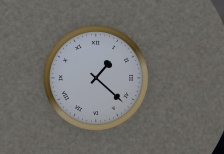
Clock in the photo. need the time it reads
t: 1:22
